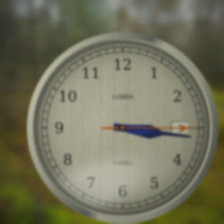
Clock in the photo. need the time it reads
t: 3:16:15
